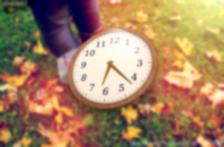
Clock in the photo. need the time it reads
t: 6:22
